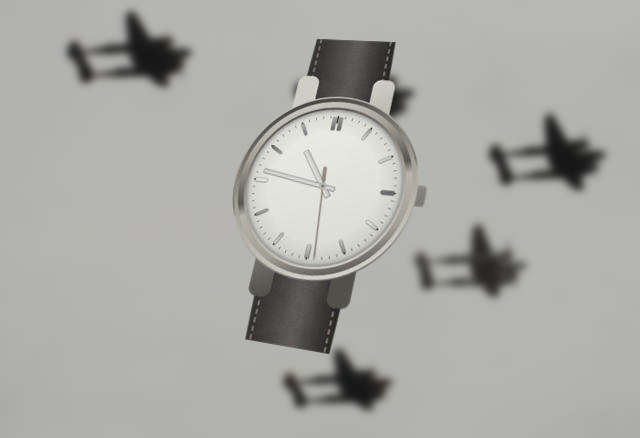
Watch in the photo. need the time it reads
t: 10:46:29
